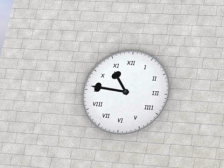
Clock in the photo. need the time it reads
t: 10:46
